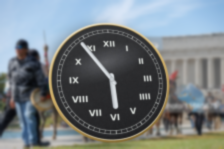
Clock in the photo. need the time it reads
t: 5:54
